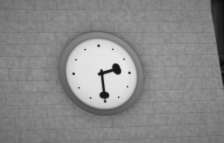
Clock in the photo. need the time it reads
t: 2:30
